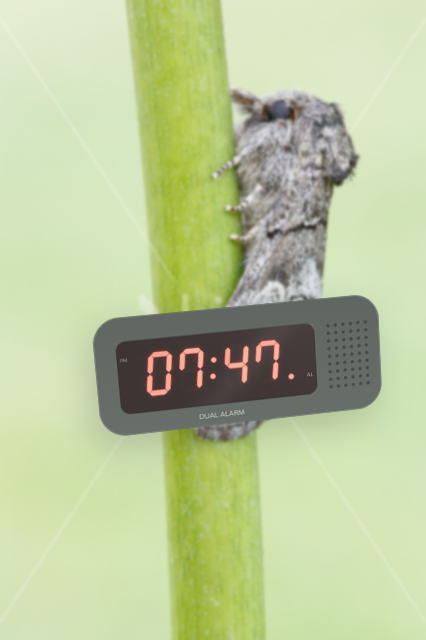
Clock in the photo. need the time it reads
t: 7:47
